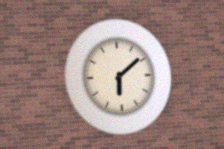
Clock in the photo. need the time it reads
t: 6:09
